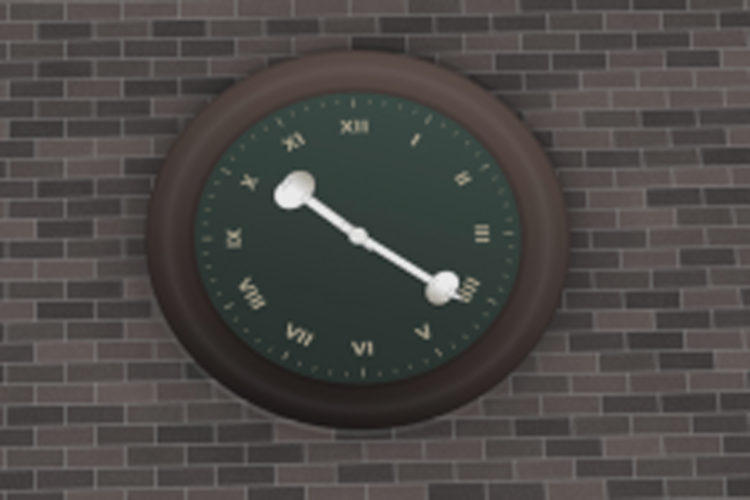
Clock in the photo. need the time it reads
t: 10:21
